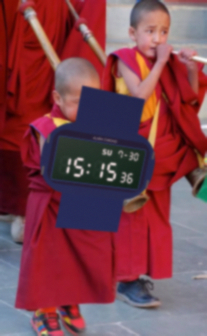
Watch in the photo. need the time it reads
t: 15:15
